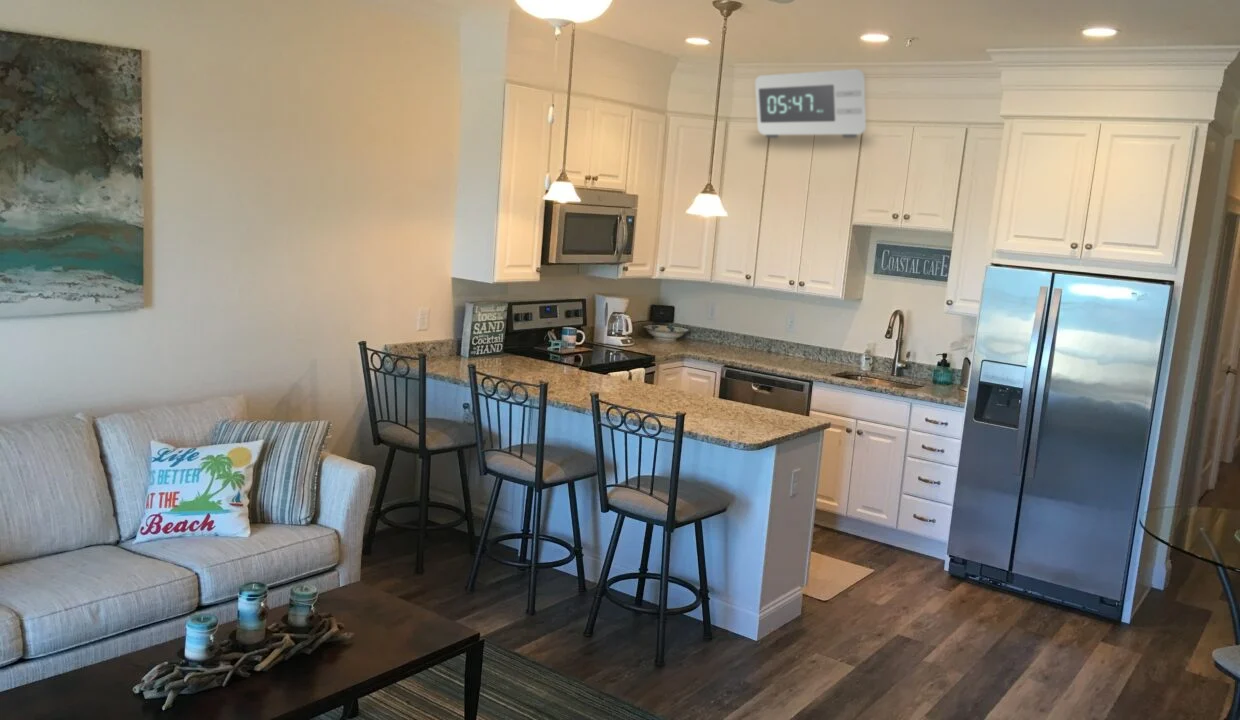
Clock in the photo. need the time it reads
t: 5:47
